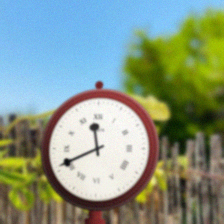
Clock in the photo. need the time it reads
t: 11:41
